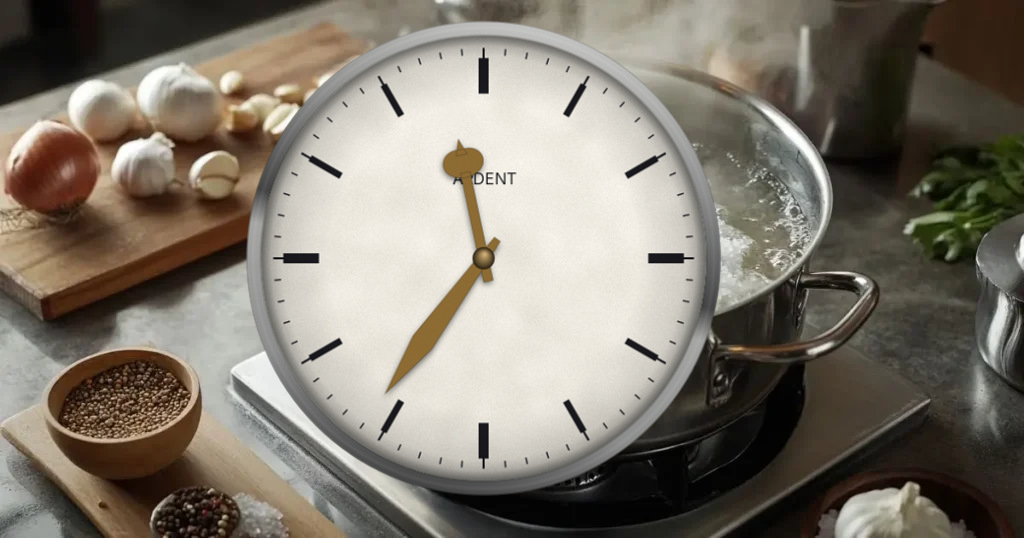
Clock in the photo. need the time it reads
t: 11:36
